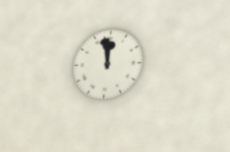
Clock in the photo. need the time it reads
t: 11:58
